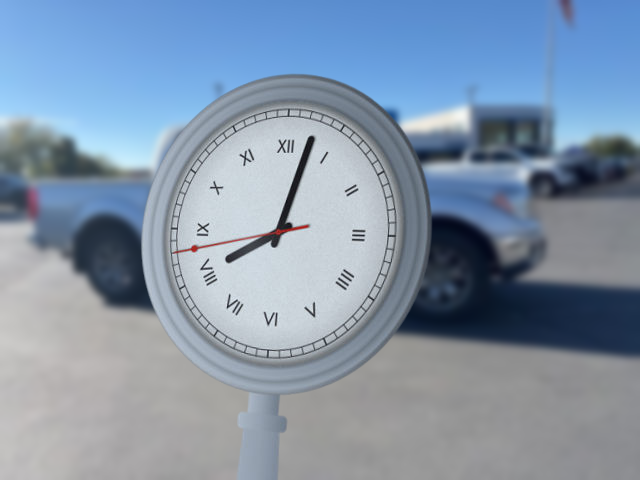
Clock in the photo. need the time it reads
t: 8:02:43
